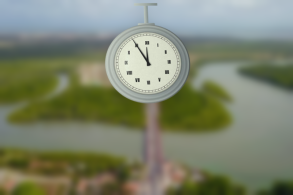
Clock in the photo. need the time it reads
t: 11:55
